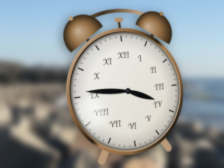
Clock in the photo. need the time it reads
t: 3:46
